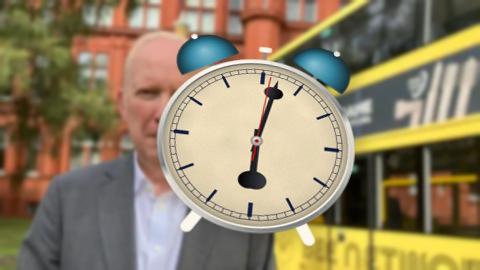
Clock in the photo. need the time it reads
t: 6:02:01
